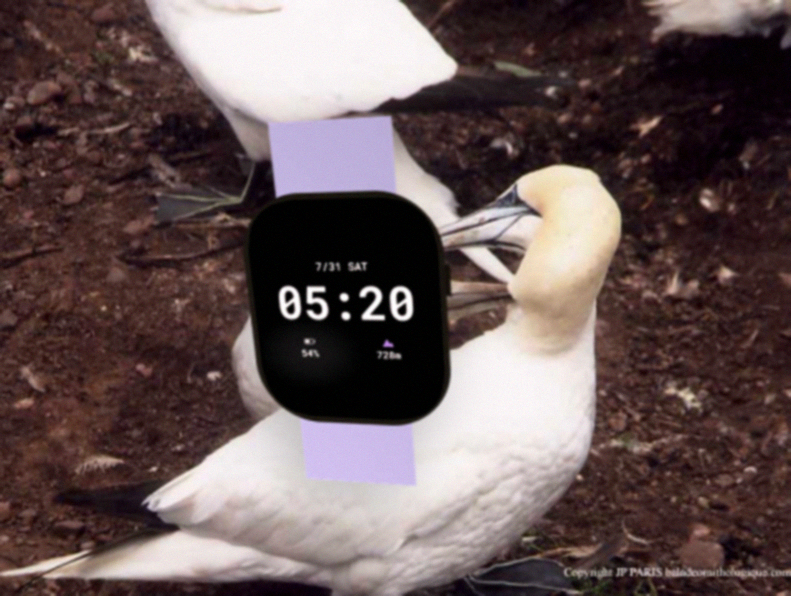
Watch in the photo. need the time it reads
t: 5:20
